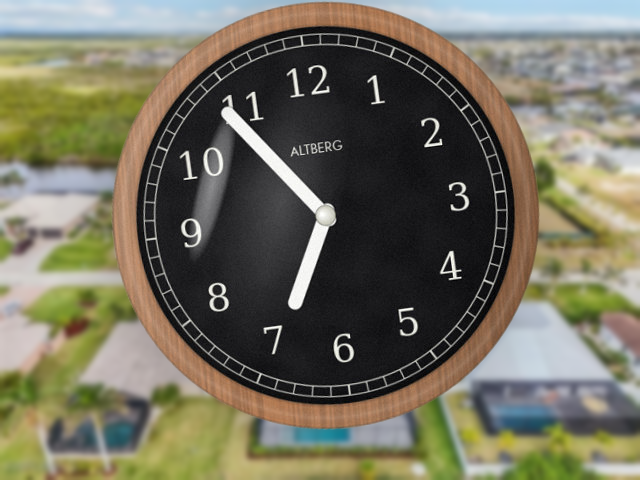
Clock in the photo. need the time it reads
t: 6:54
